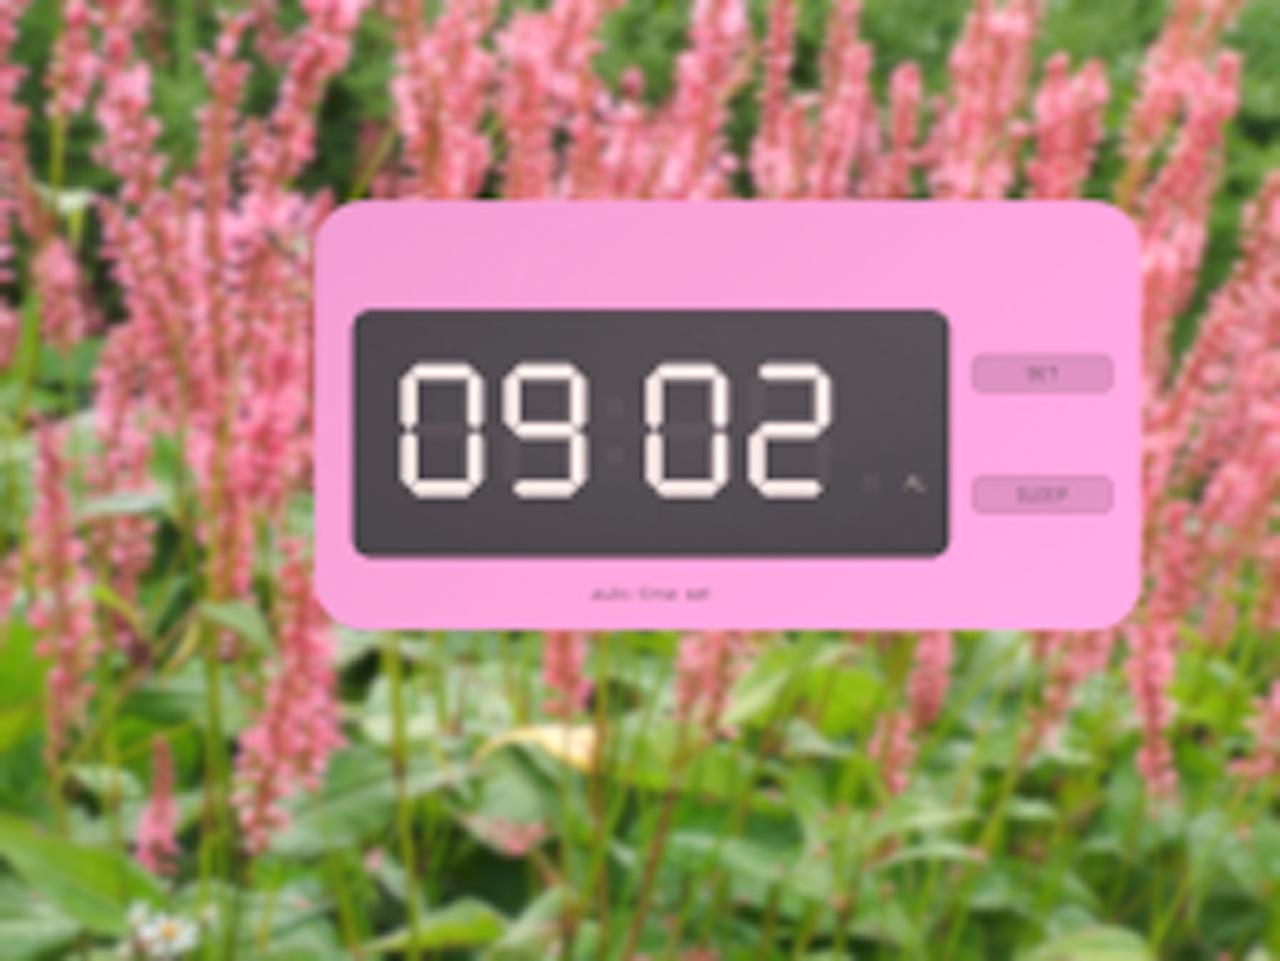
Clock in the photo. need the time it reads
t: 9:02
